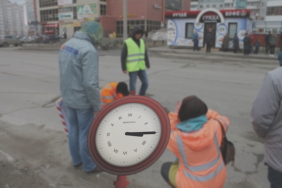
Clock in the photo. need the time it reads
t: 3:15
